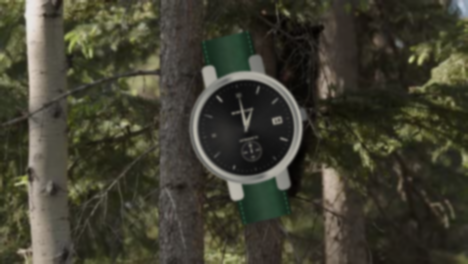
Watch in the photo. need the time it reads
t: 1:00
